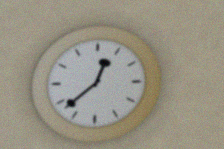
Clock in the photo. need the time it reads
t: 12:38
